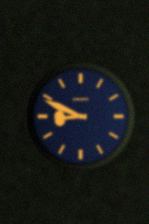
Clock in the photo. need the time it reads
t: 8:49
